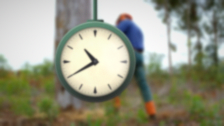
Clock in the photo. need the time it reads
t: 10:40
